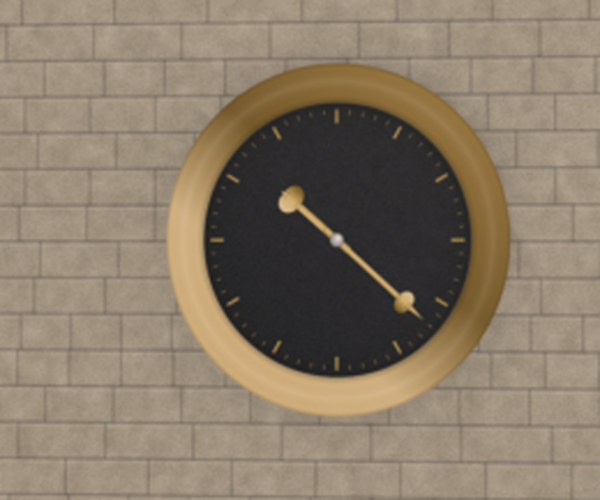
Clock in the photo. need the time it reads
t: 10:22
